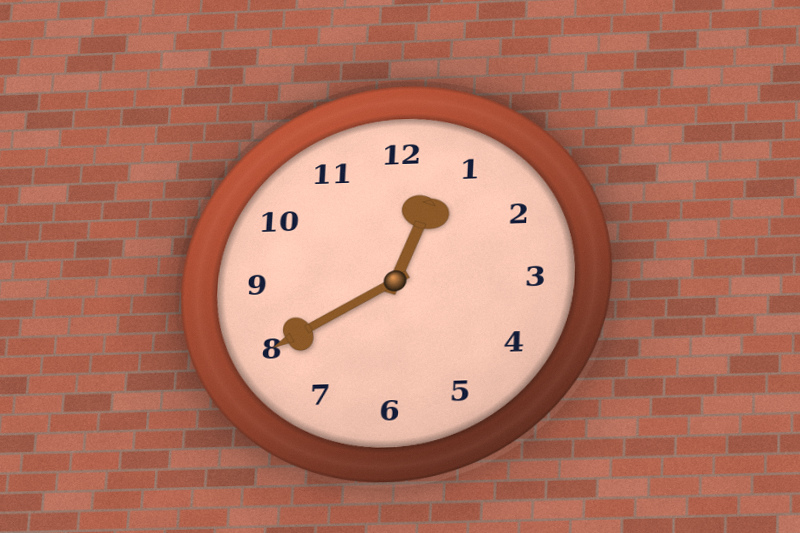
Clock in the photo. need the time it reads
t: 12:40
